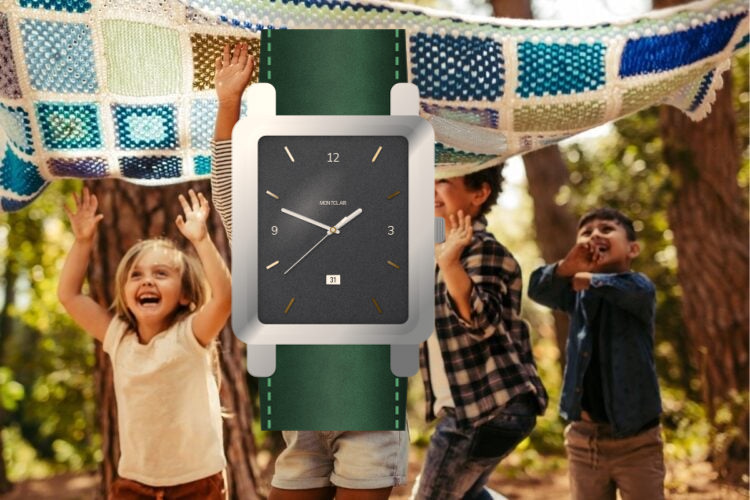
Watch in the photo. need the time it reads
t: 1:48:38
